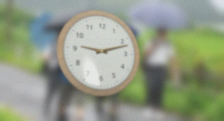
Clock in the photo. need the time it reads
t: 9:12
